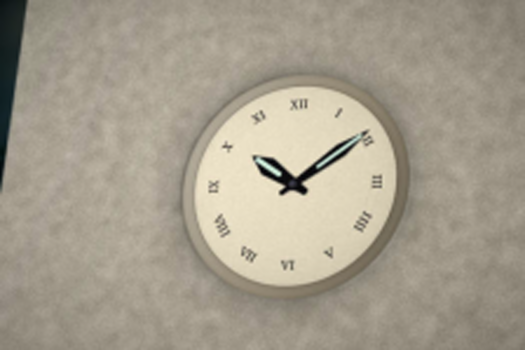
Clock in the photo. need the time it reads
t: 10:09
